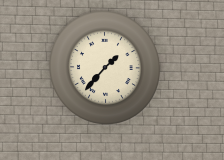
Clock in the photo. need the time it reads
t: 1:37
